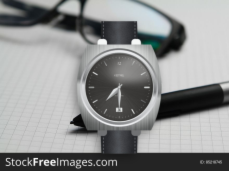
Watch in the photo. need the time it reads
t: 7:30
